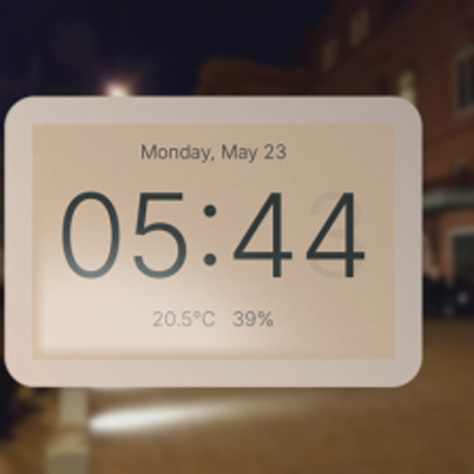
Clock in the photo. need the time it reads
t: 5:44
